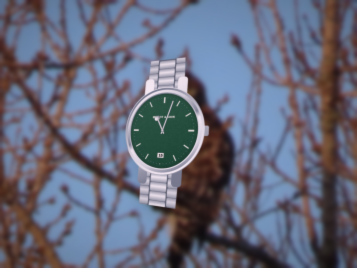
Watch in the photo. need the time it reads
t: 11:03
